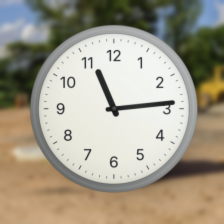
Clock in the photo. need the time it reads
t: 11:14
